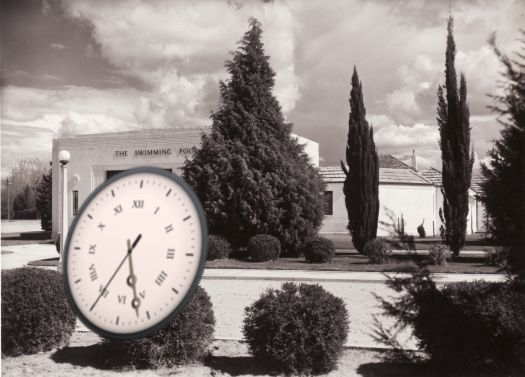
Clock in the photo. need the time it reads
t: 5:26:35
